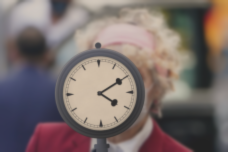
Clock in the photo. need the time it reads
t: 4:10
